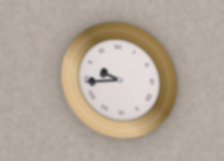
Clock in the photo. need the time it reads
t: 9:44
